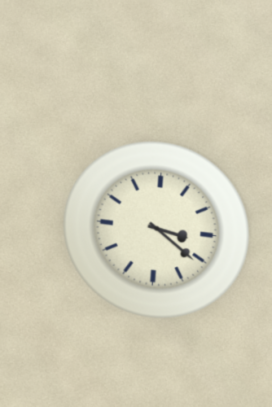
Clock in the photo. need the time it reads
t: 3:21
